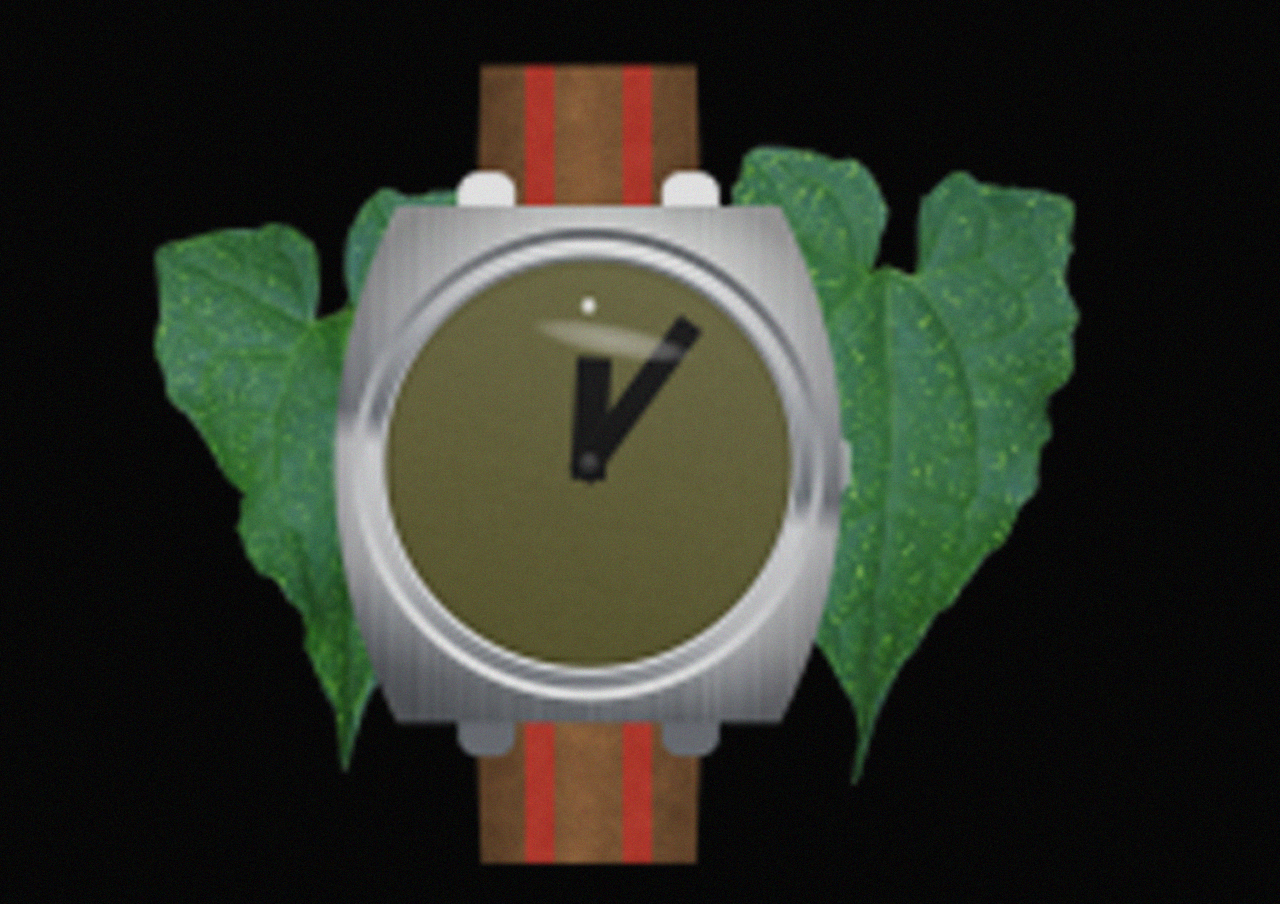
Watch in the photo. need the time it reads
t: 12:06
